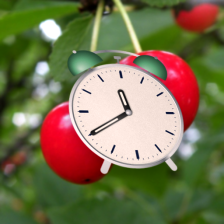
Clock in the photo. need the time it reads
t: 11:40
